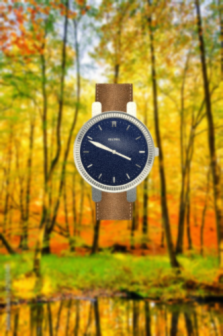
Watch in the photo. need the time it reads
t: 3:49
